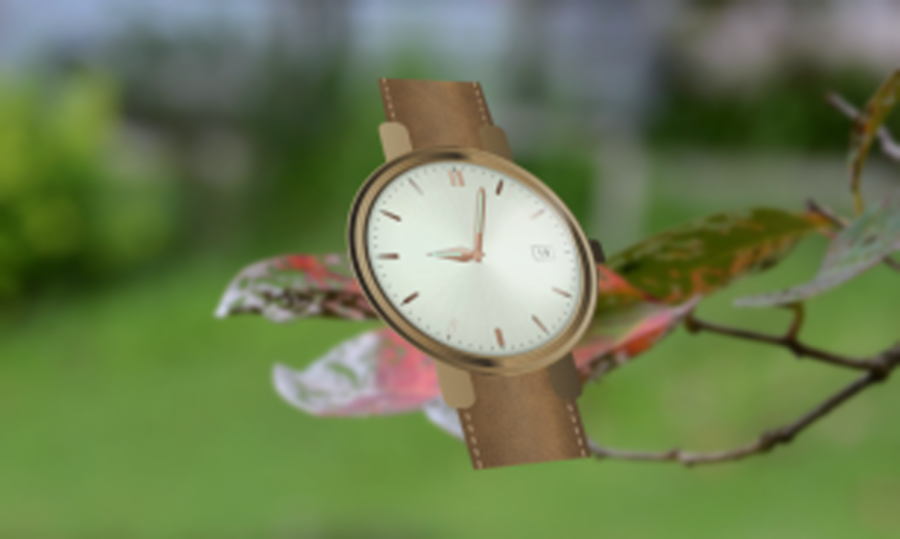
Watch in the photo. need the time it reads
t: 9:03
